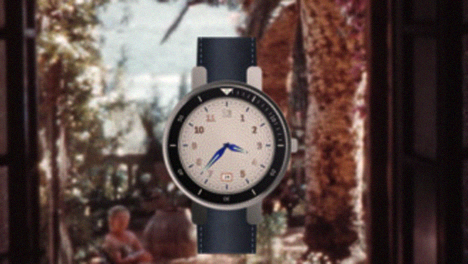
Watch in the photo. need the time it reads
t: 3:37
